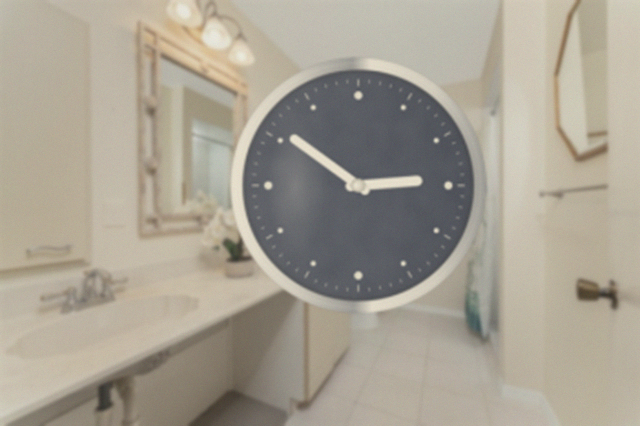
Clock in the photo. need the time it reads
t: 2:51
